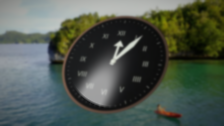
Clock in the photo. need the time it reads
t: 12:06
